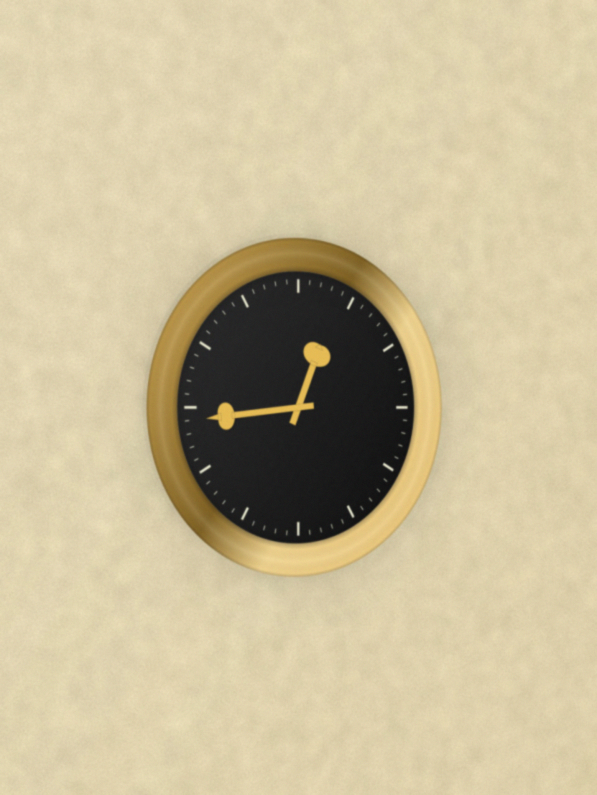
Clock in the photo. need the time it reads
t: 12:44
